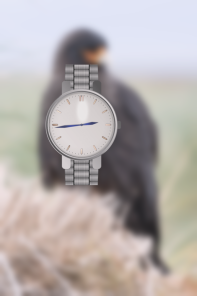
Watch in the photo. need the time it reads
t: 2:44
